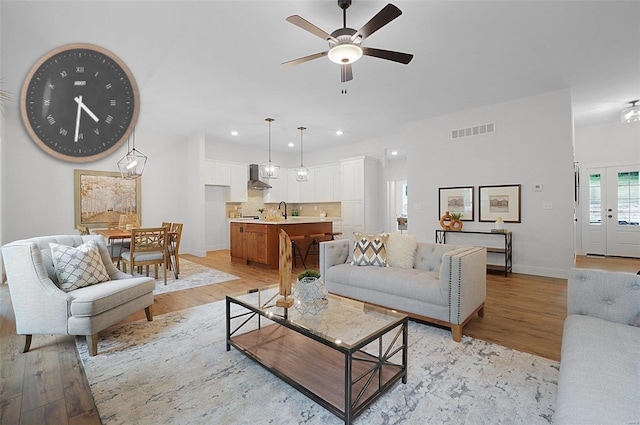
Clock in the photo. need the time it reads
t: 4:31
